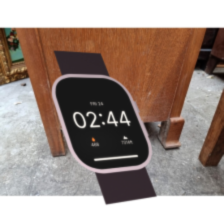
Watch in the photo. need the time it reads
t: 2:44
